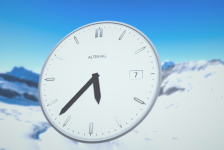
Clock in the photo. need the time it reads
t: 5:37
